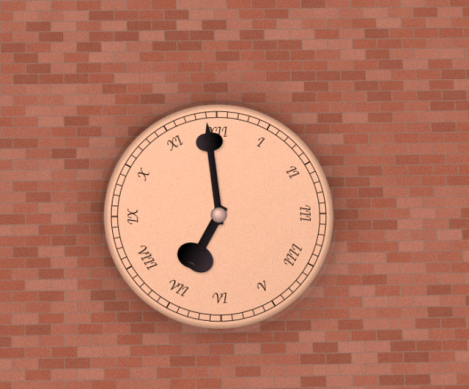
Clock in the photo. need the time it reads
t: 6:59
